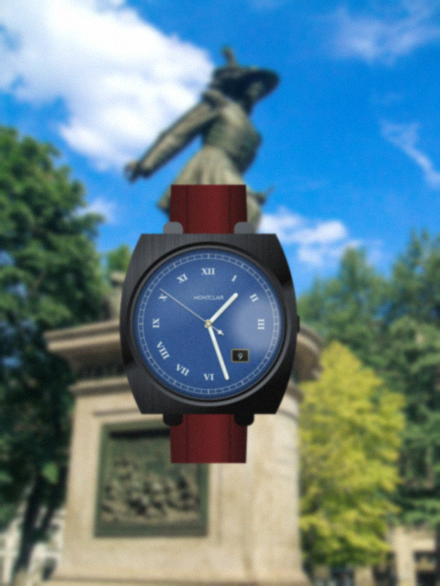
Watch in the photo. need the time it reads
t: 1:26:51
